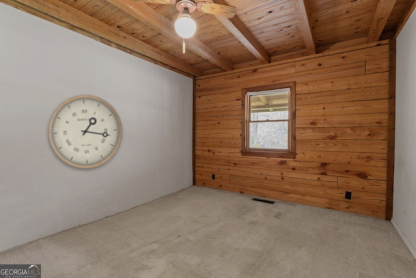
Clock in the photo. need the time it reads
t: 1:17
